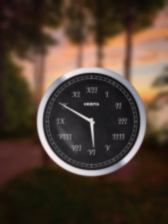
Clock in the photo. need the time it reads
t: 5:50
